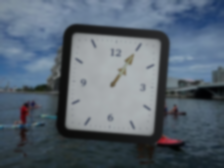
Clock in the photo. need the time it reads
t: 1:05
